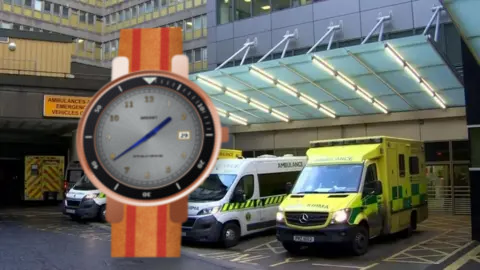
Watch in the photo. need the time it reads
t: 1:39
